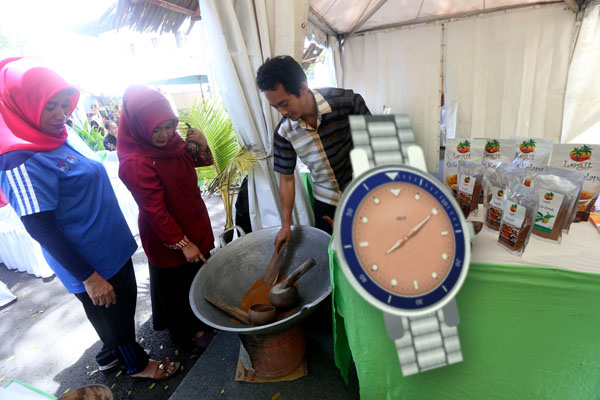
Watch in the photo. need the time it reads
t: 8:10
